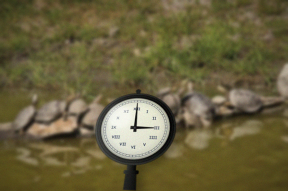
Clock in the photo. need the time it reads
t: 3:00
